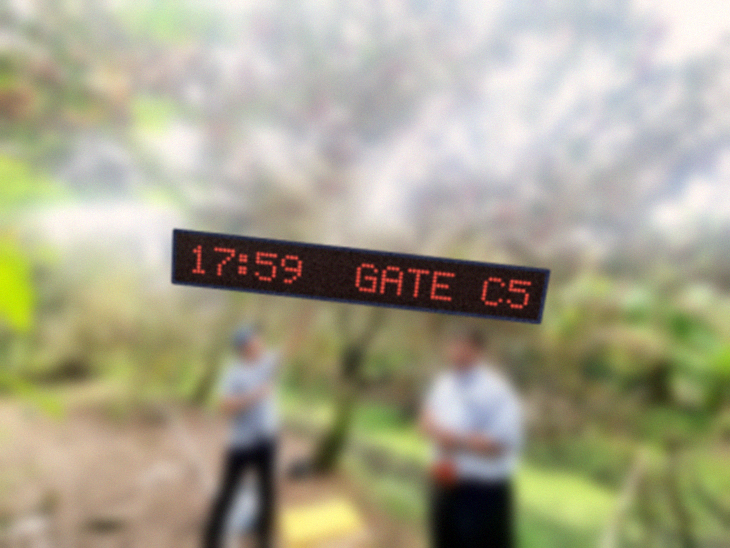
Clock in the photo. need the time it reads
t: 17:59
